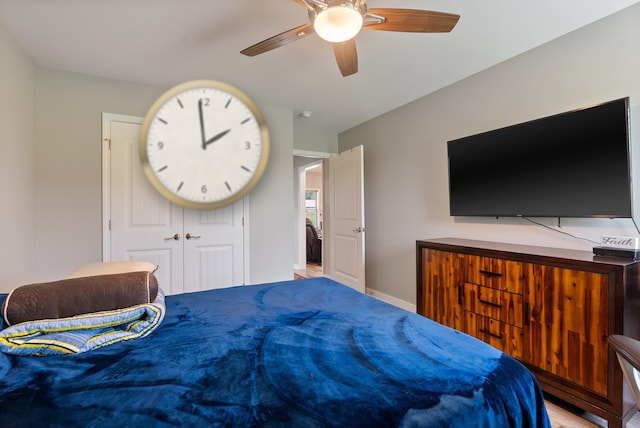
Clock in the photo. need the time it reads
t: 1:59
